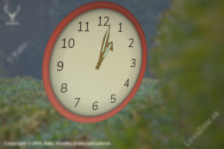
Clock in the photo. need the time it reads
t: 1:02
